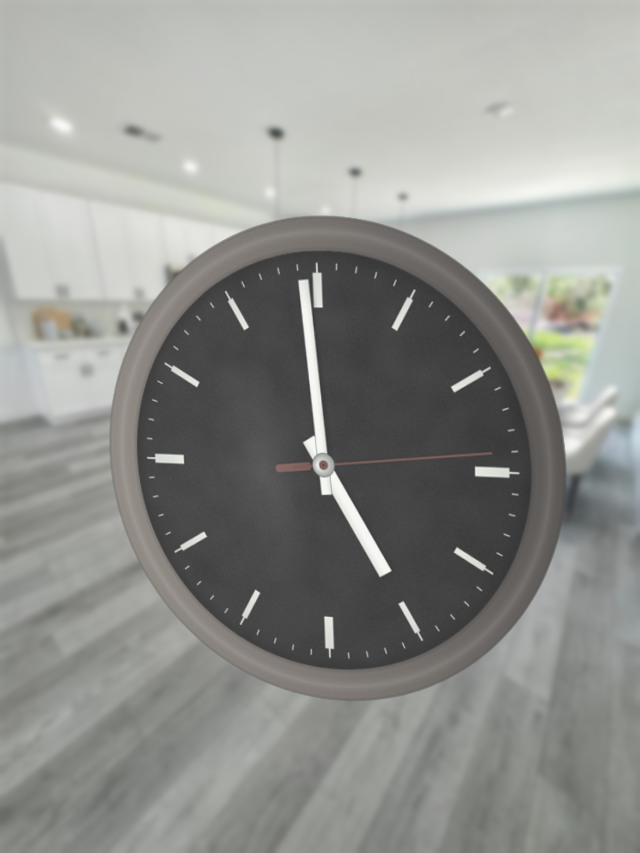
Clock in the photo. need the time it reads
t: 4:59:14
